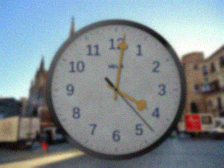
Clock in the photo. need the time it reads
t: 4:01:23
